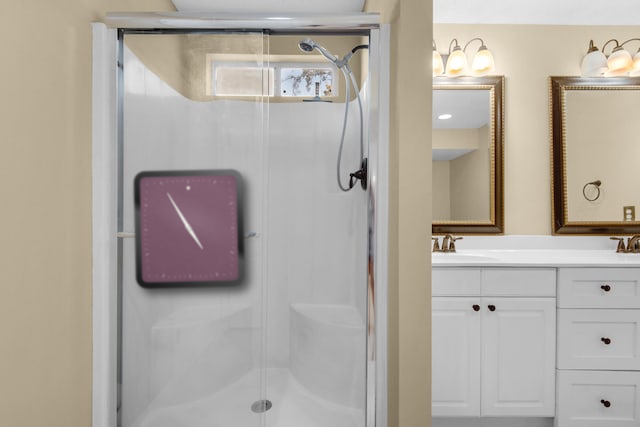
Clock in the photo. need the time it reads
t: 4:55
